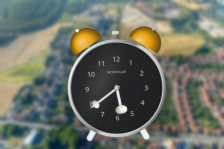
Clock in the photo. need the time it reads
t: 5:39
